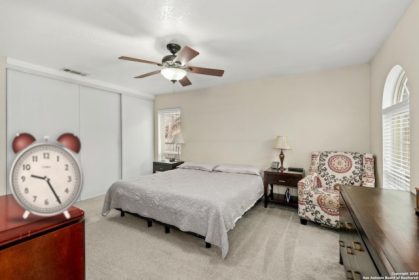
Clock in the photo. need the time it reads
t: 9:25
